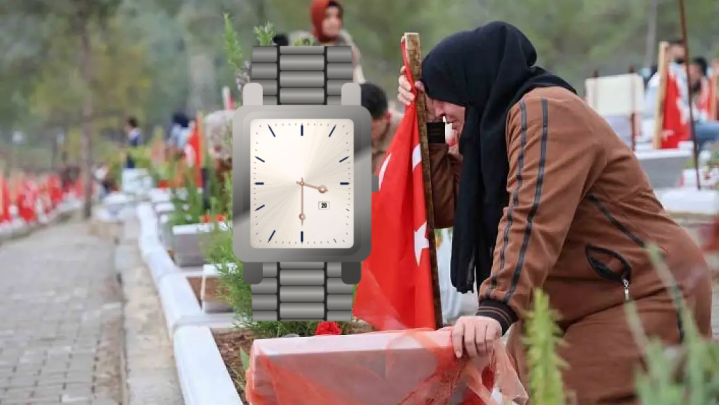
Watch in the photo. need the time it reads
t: 3:30
